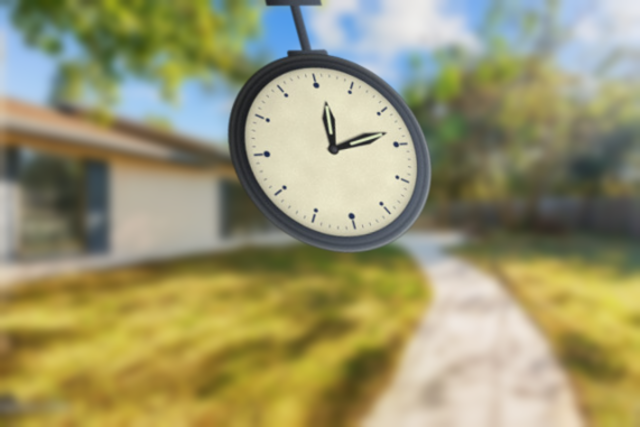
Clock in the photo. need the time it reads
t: 12:13
